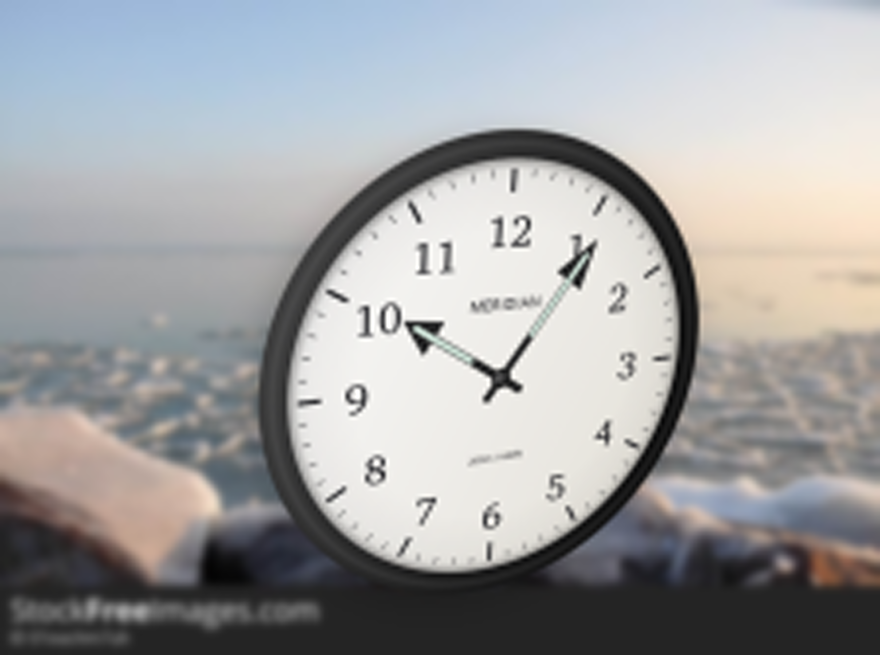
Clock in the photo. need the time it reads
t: 10:06
